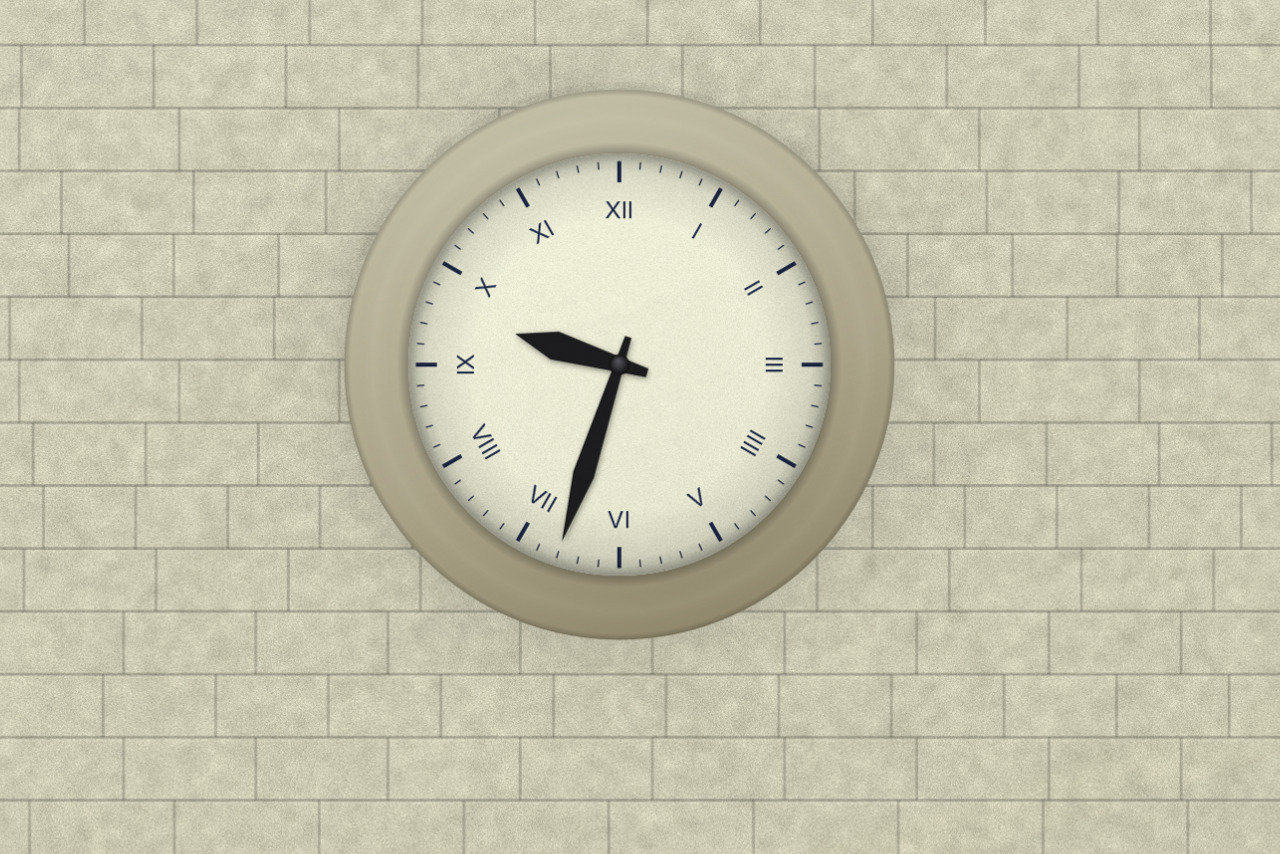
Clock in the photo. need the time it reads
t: 9:33
